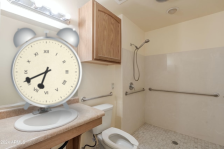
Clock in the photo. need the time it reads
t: 6:41
